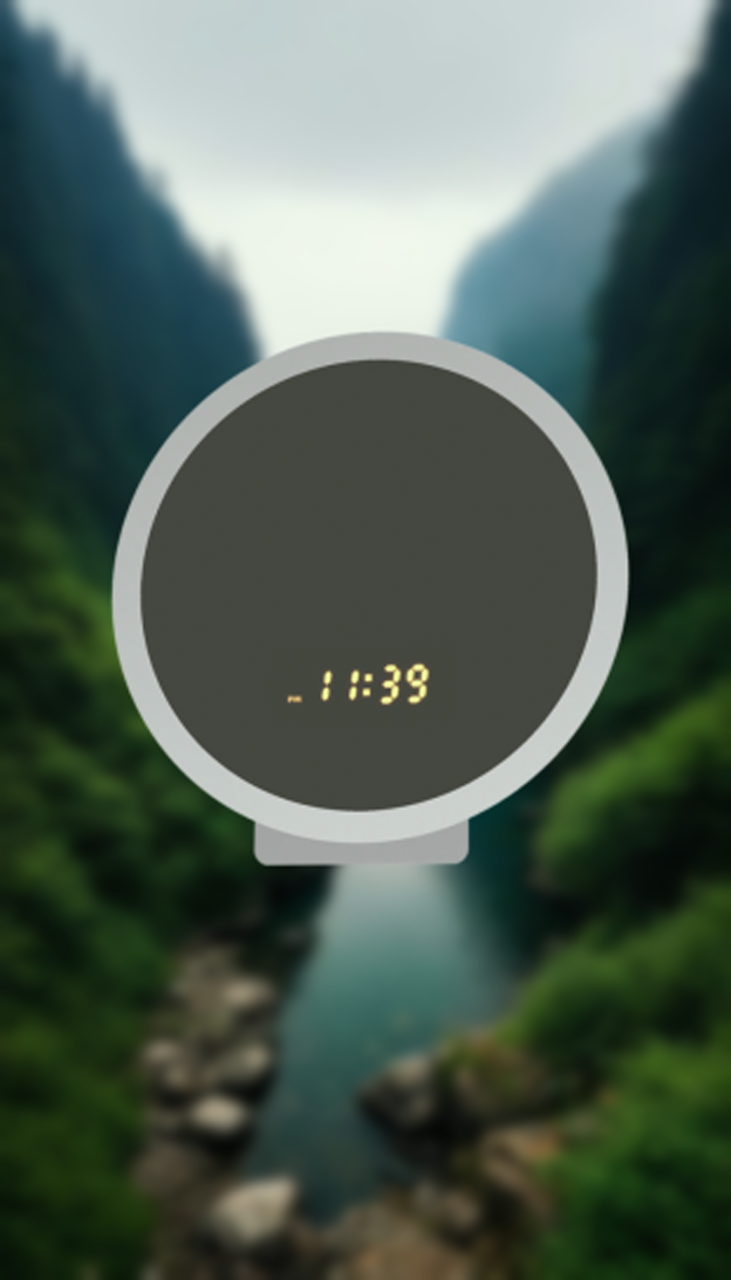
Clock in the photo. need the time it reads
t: 11:39
